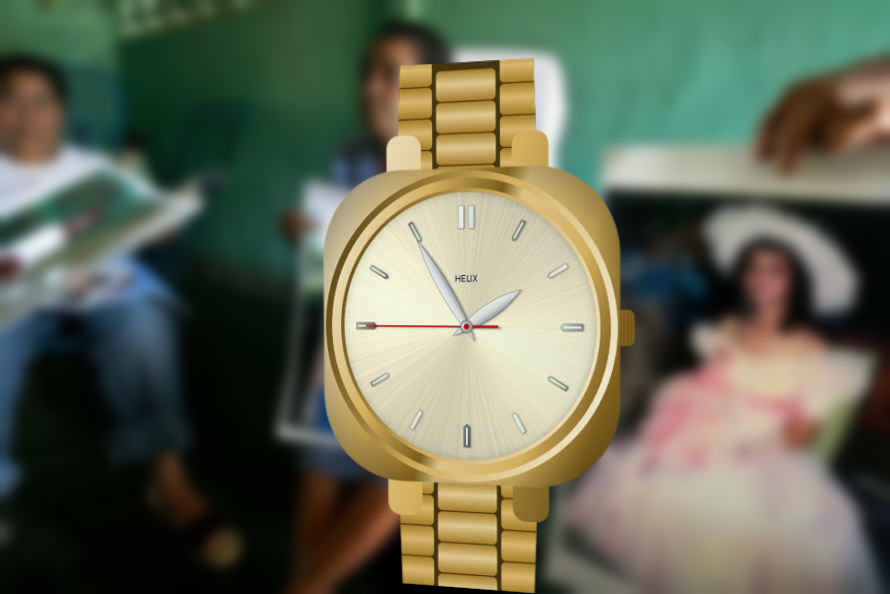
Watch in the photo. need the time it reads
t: 1:54:45
